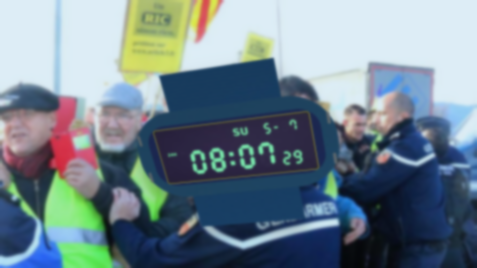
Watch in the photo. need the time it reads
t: 8:07:29
